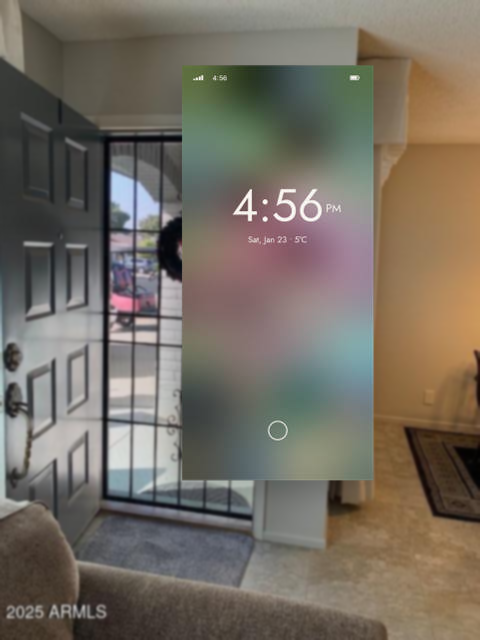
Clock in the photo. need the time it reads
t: 4:56
